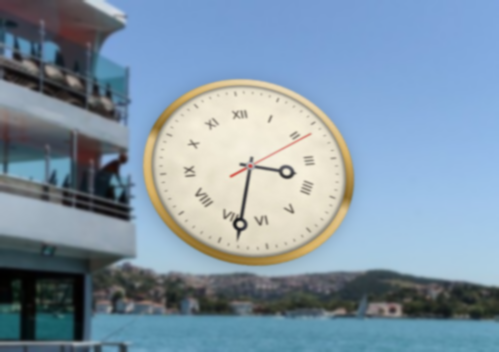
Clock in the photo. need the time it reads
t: 3:33:11
